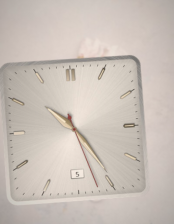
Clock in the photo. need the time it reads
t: 10:24:27
